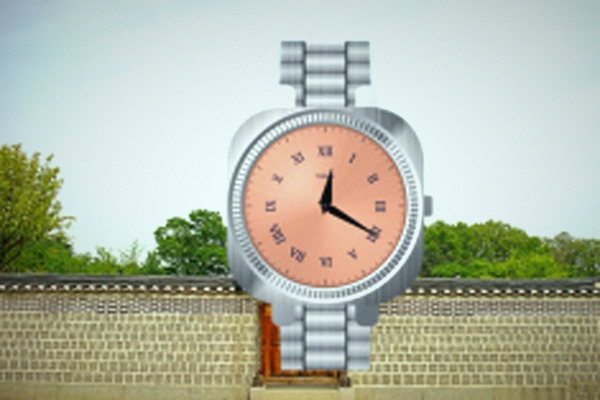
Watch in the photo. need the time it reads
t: 12:20
